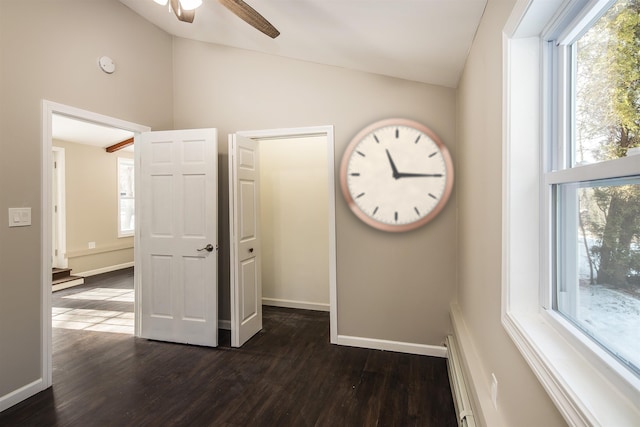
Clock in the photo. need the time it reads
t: 11:15
